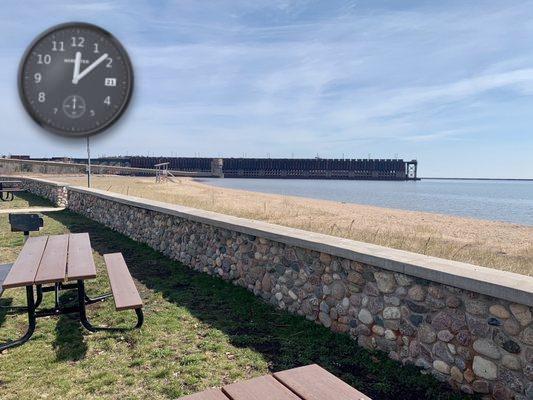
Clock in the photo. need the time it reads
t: 12:08
